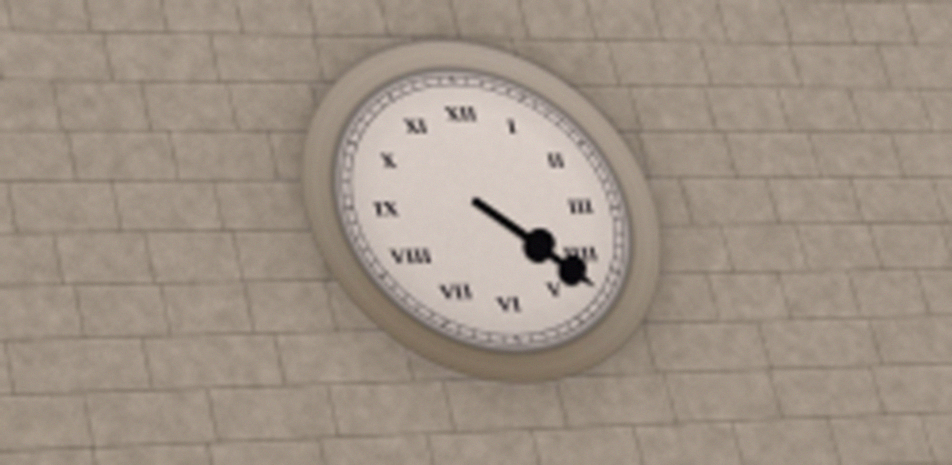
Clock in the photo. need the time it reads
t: 4:22
